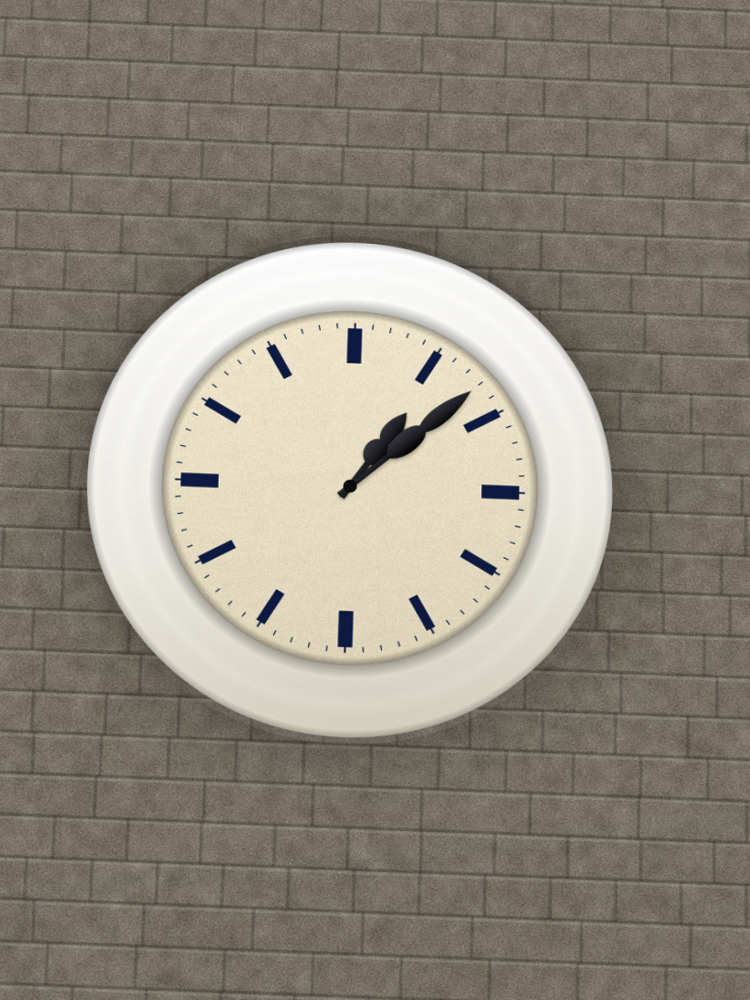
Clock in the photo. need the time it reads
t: 1:08
